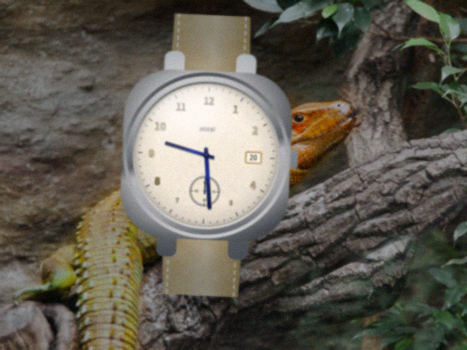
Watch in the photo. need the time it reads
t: 9:29
